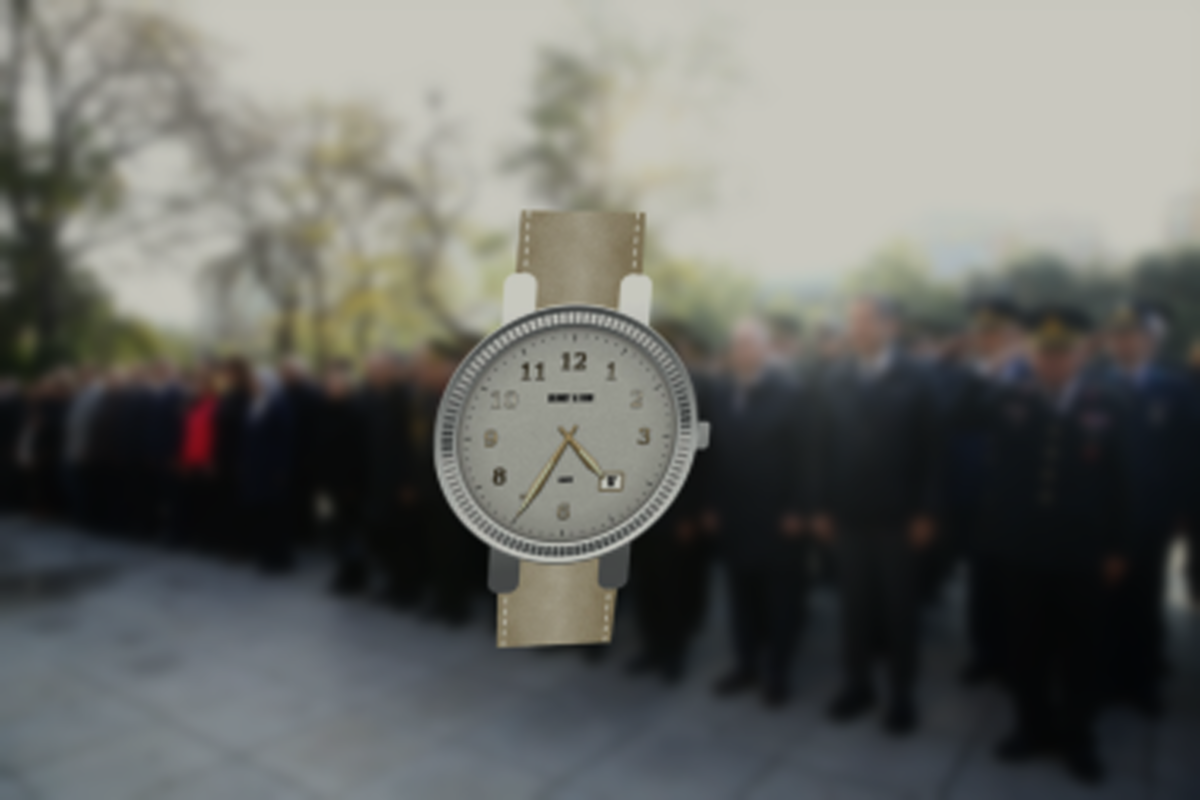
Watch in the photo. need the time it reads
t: 4:35
